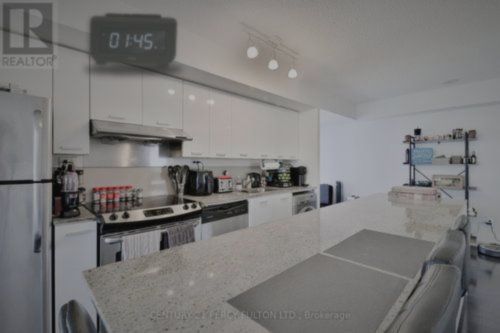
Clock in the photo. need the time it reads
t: 1:45
